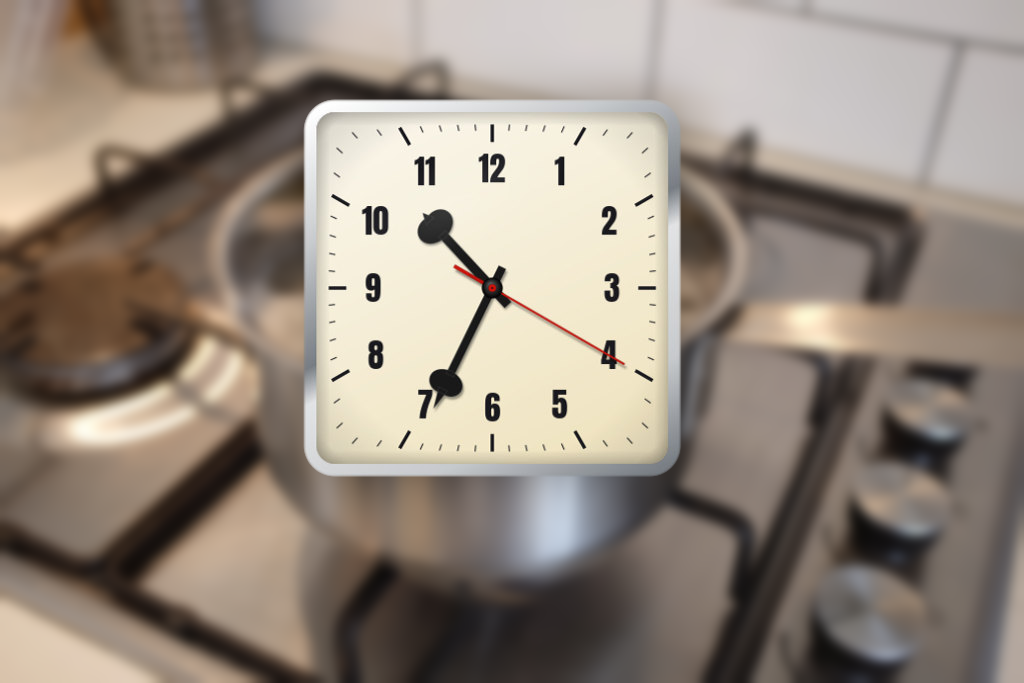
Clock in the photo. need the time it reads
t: 10:34:20
